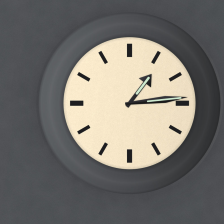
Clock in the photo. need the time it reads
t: 1:14
